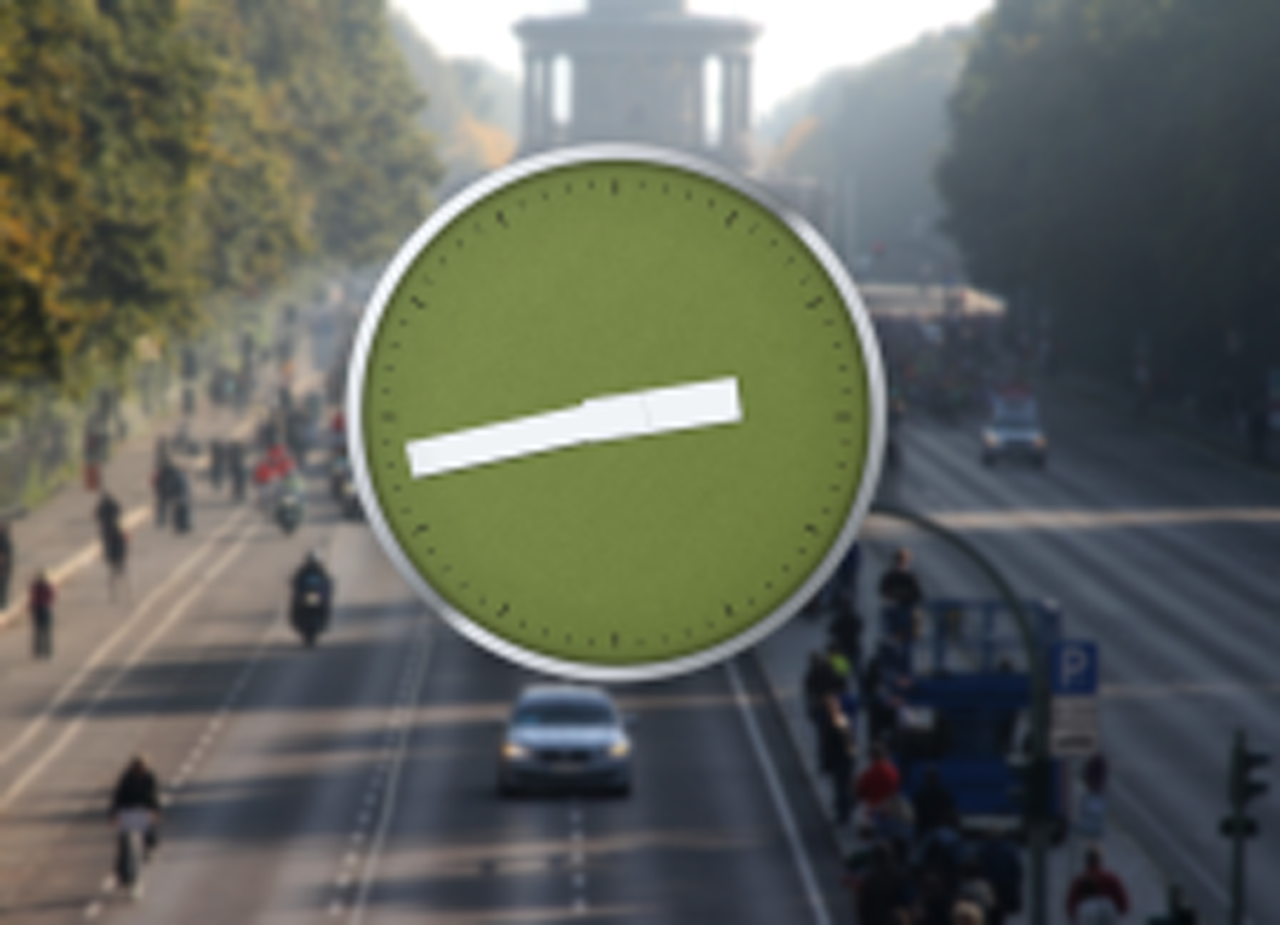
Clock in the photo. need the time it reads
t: 2:43
